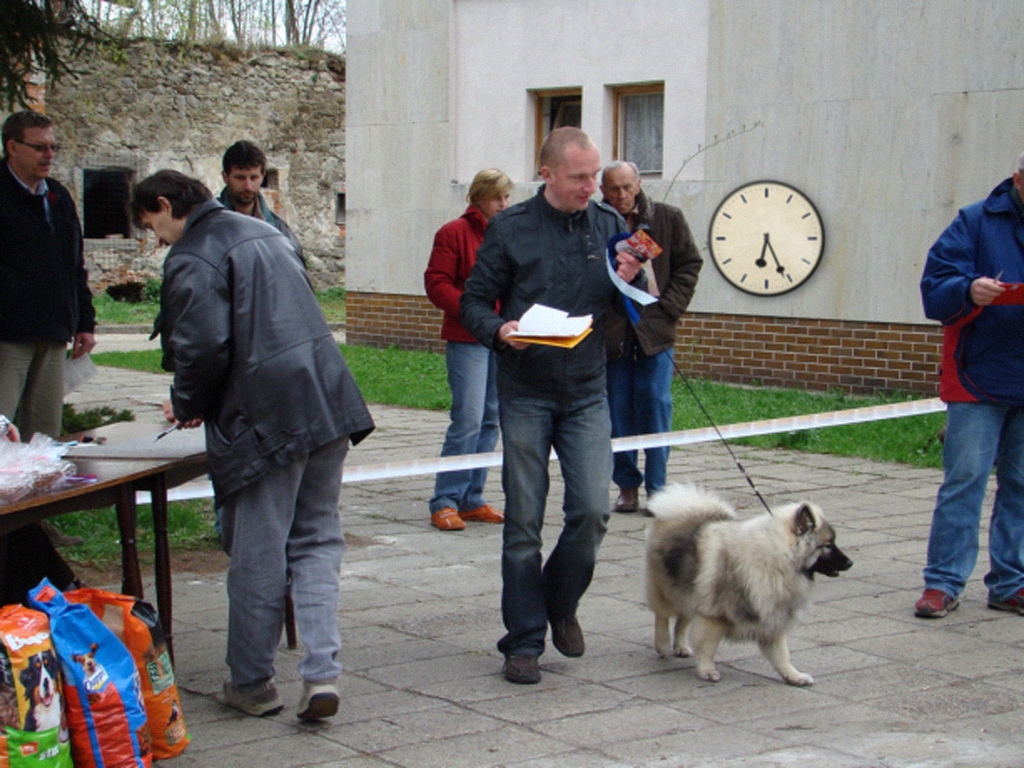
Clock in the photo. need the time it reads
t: 6:26
